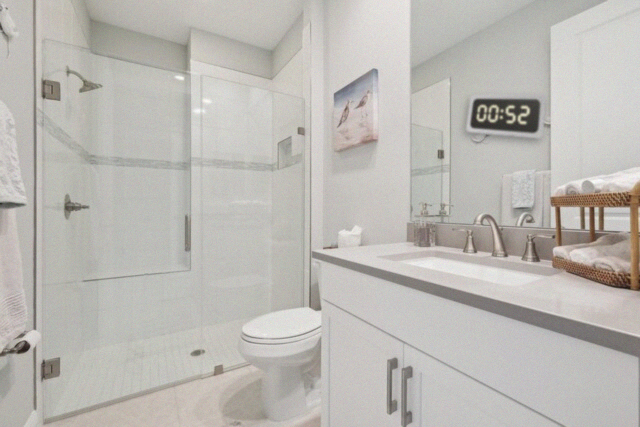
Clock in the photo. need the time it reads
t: 0:52
